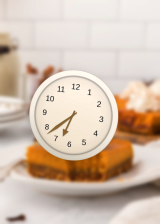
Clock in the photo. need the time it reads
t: 6:38
